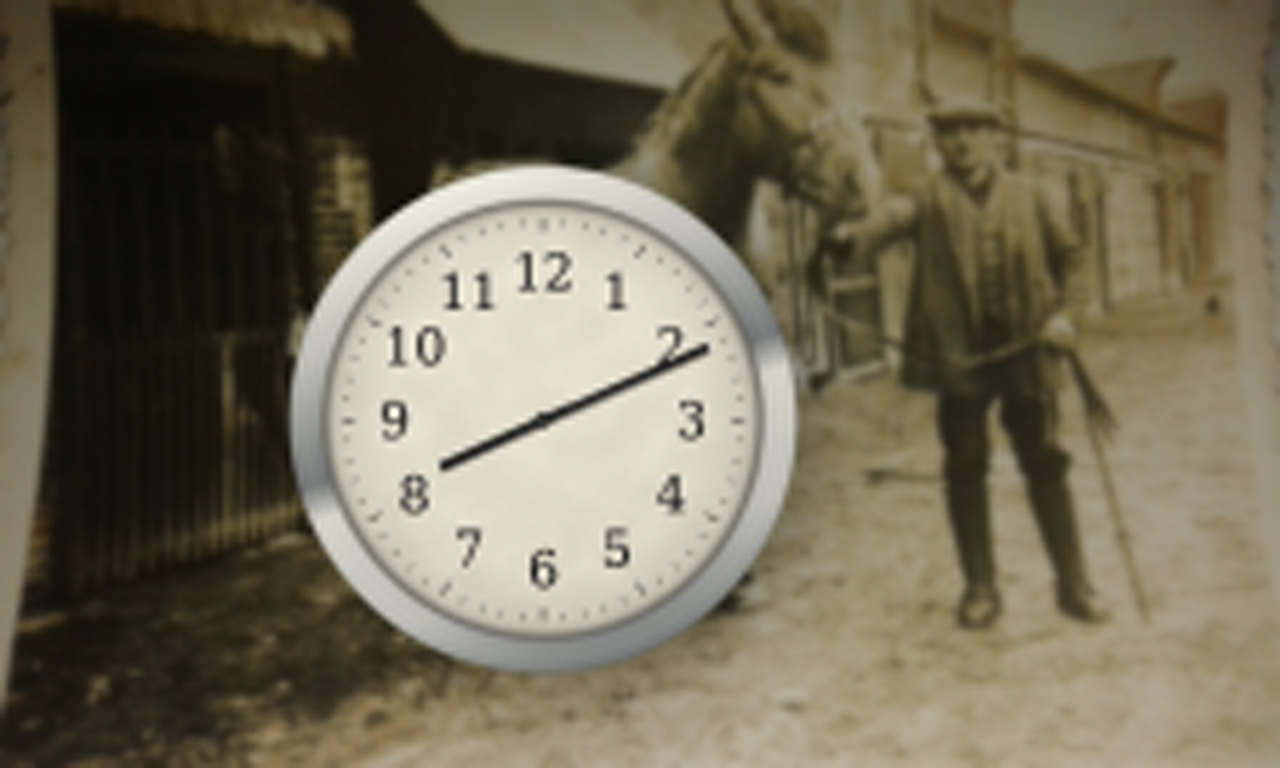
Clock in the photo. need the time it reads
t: 8:11
